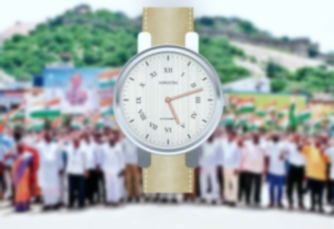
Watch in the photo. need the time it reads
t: 5:12
